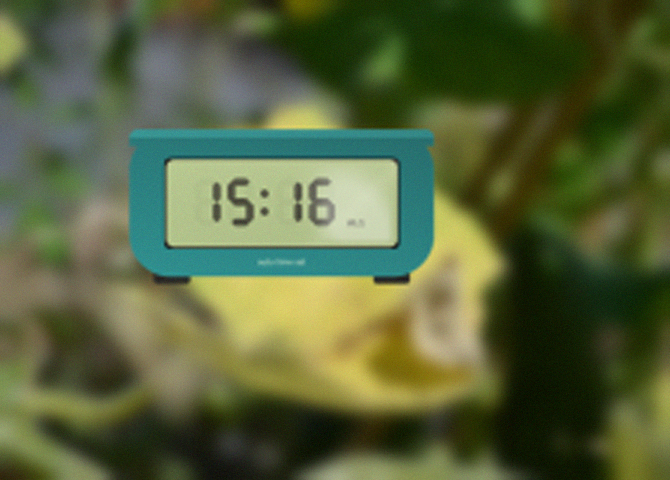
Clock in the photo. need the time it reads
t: 15:16
